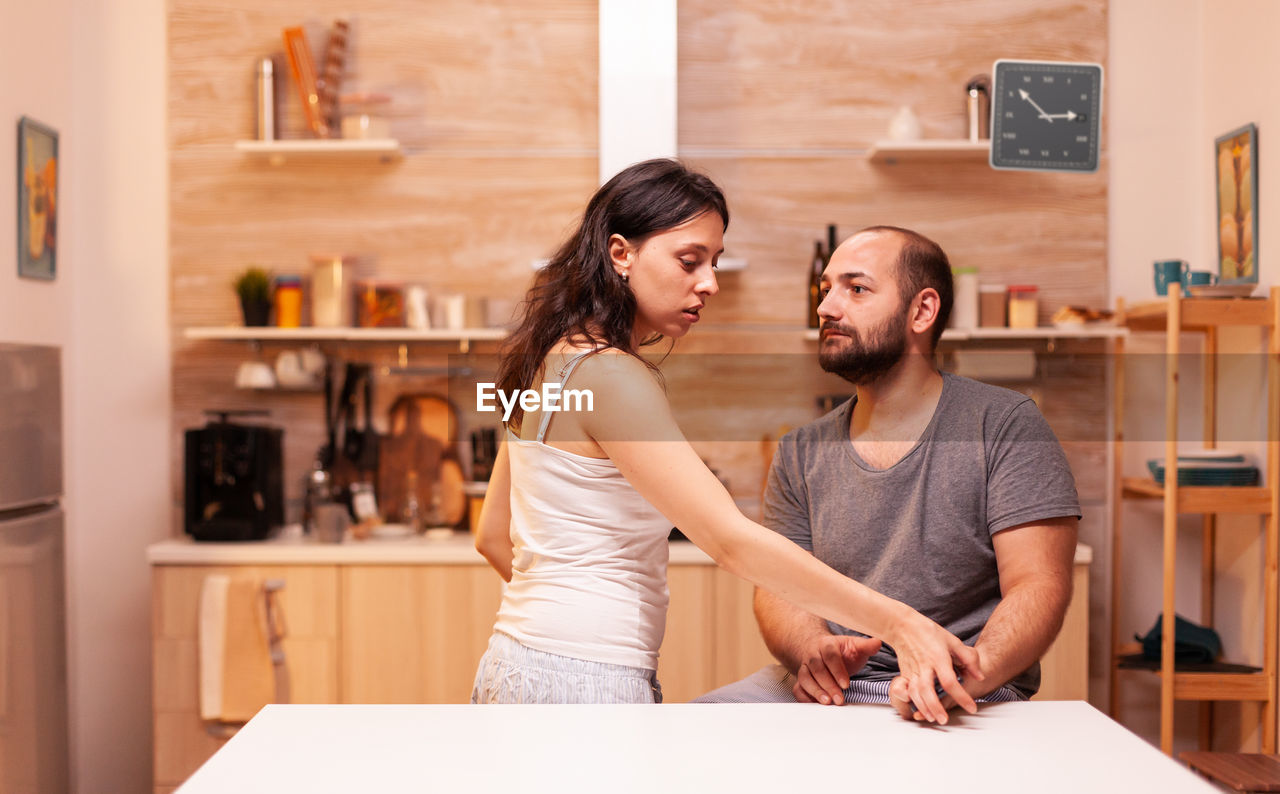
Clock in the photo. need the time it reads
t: 2:52
